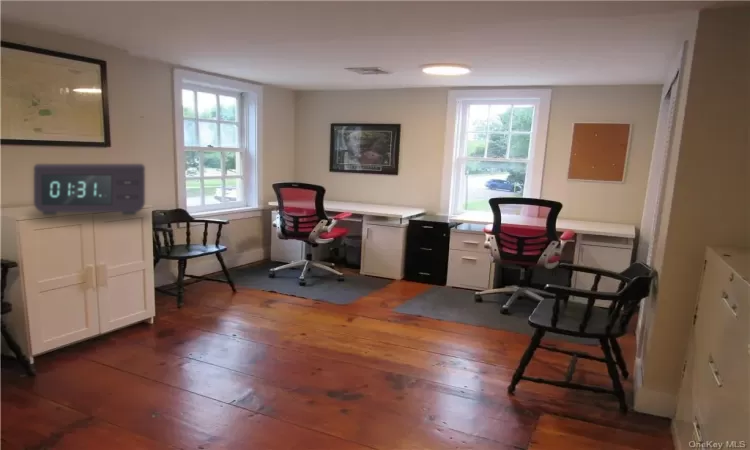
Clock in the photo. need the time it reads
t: 1:31
